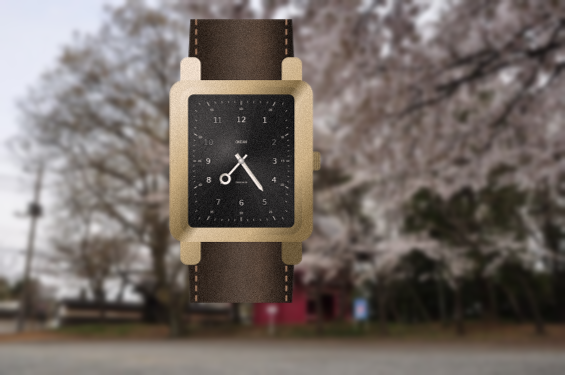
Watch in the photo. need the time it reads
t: 7:24
